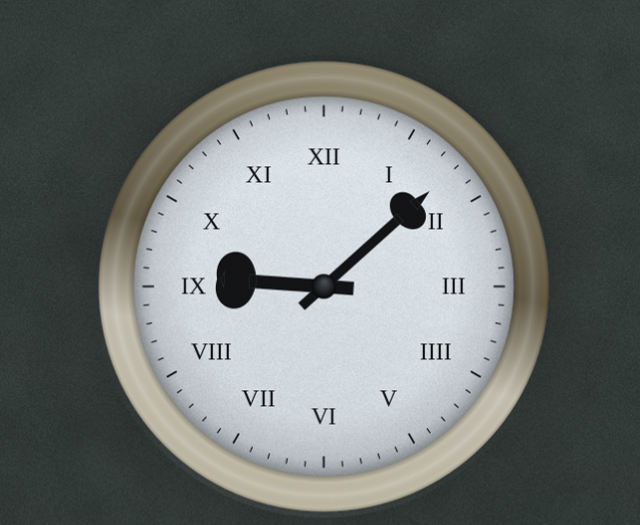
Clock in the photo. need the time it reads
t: 9:08
